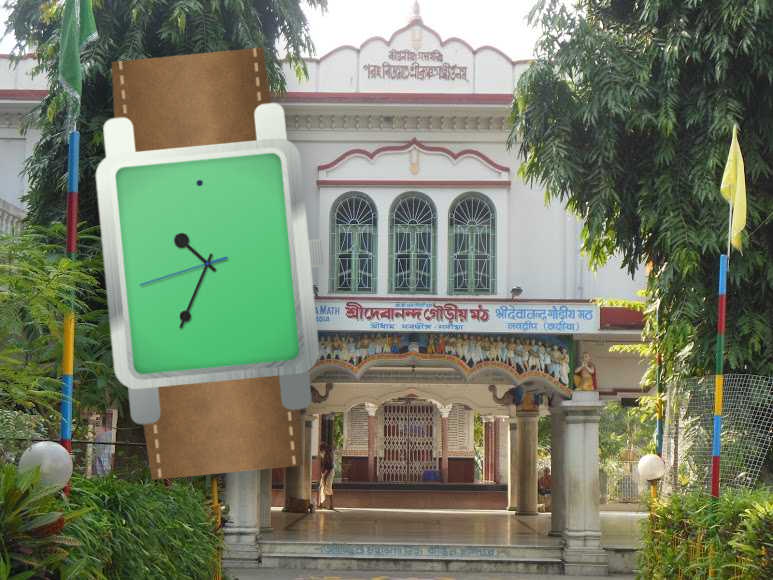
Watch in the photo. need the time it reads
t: 10:34:43
